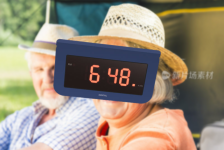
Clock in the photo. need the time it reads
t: 6:48
